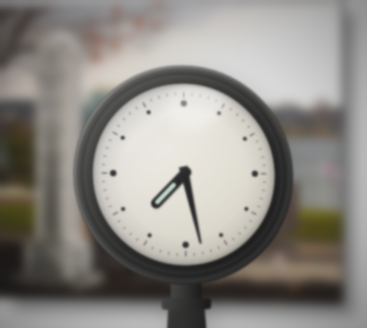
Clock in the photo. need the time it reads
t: 7:28
